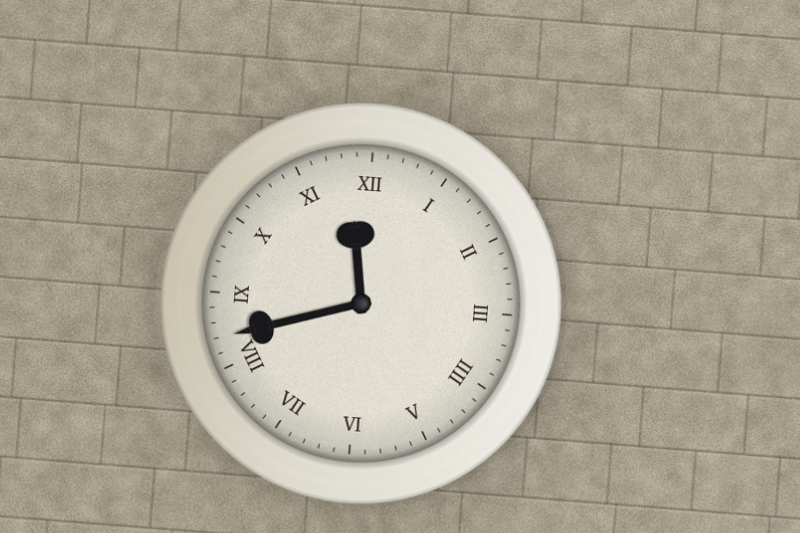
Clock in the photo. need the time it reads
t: 11:42
